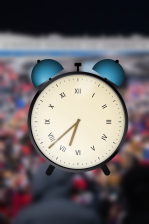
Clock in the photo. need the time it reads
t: 6:38
